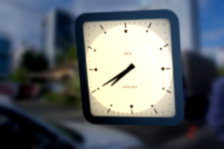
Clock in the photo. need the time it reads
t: 7:40
